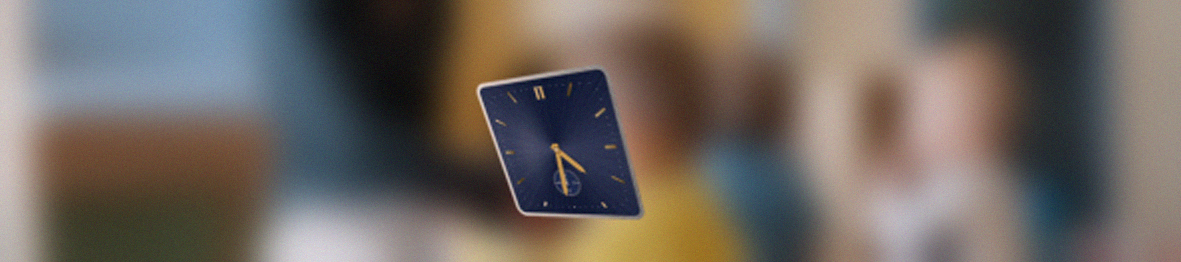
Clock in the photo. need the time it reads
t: 4:31
